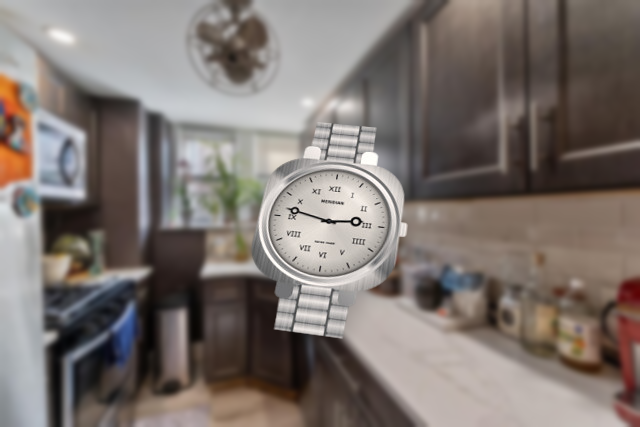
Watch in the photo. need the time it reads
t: 2:47
